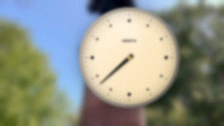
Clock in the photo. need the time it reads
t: 7:38
